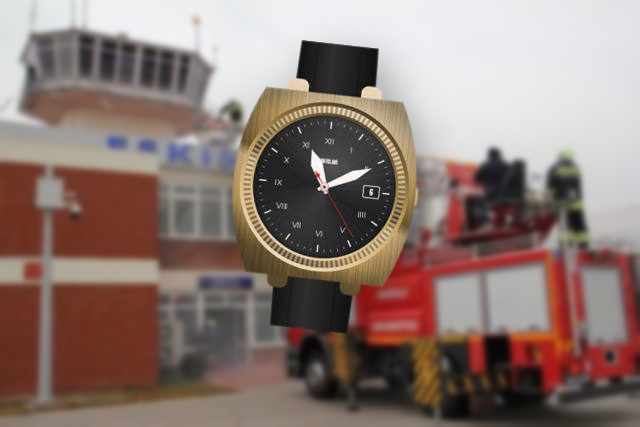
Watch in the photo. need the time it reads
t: 11:10:24
